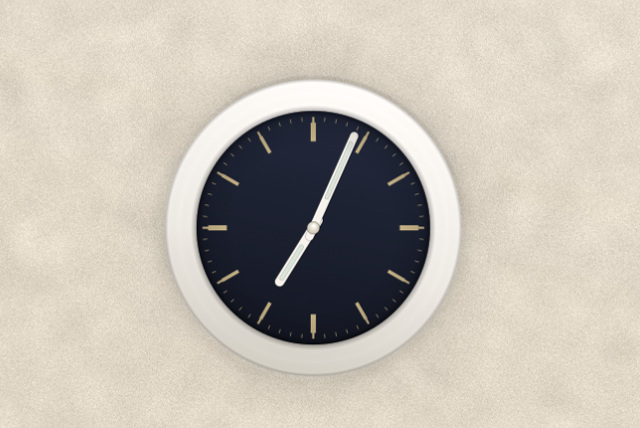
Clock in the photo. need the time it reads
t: 7:04
